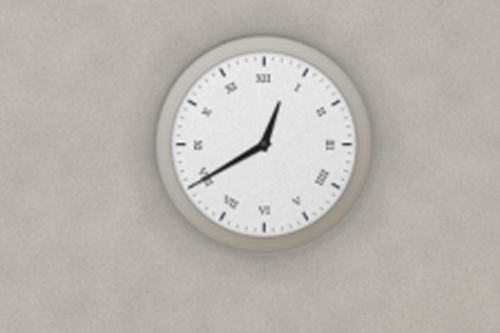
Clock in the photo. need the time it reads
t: 12:40
